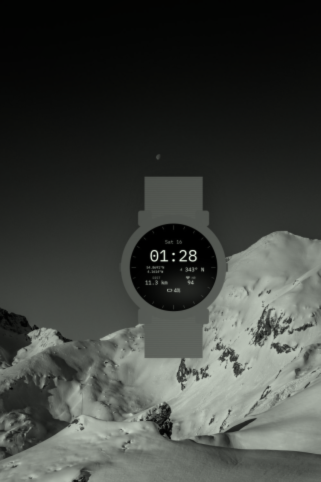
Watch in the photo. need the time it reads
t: 1:28
